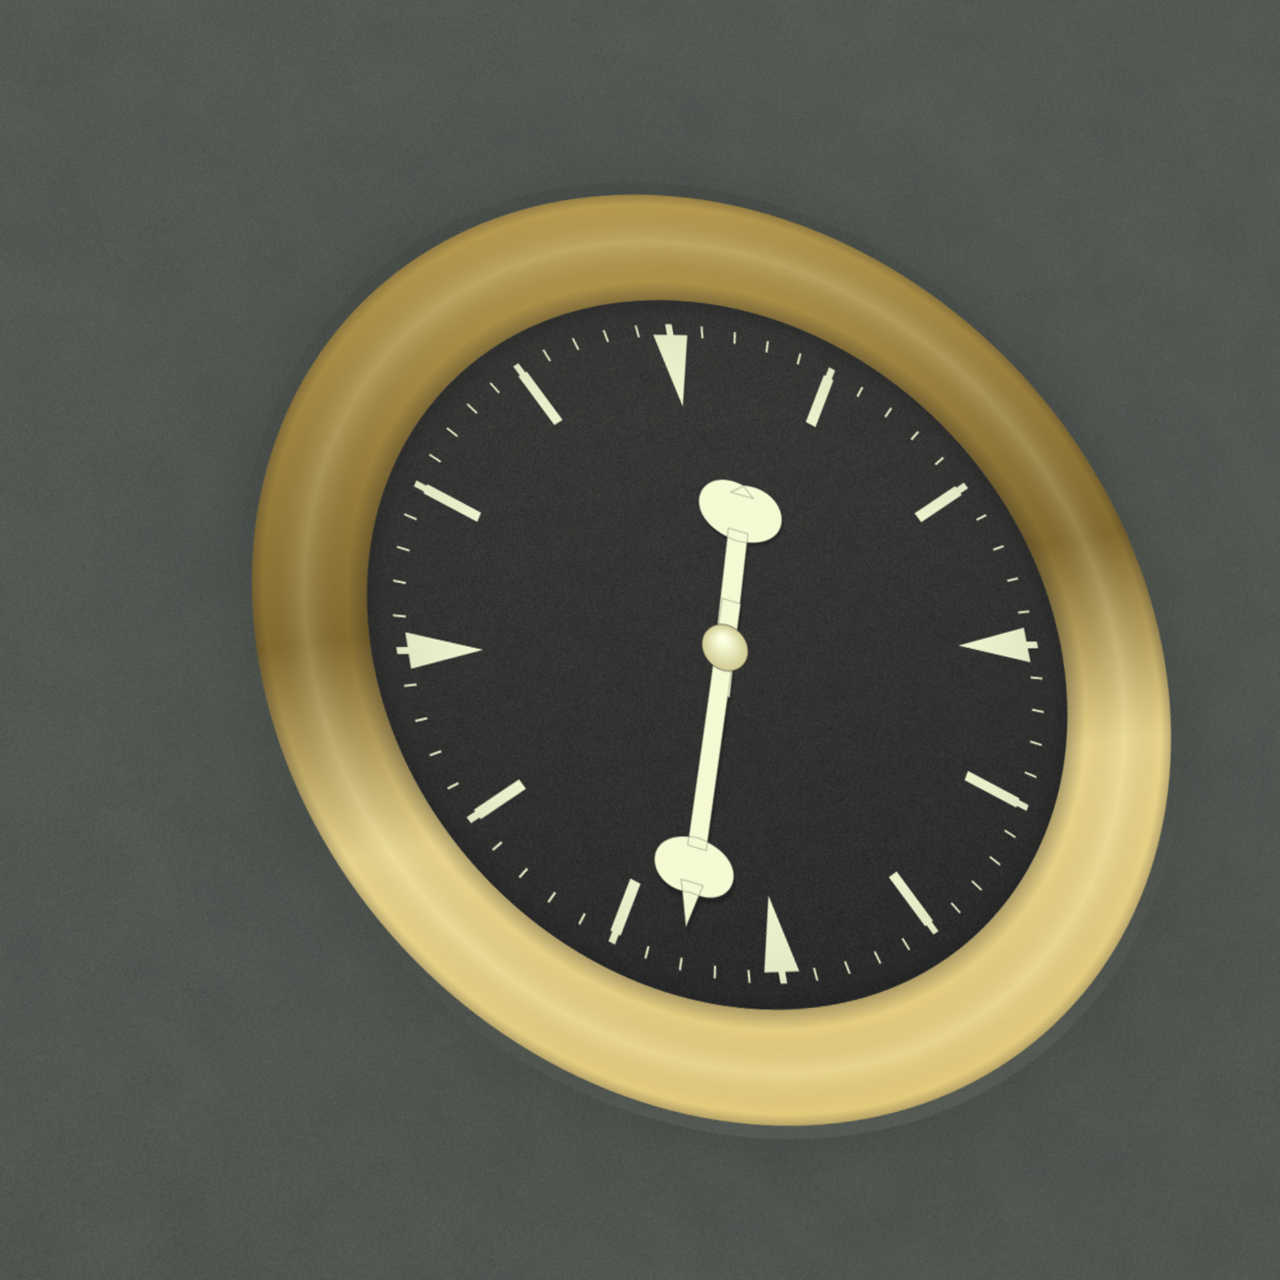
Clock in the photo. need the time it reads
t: 12:33
